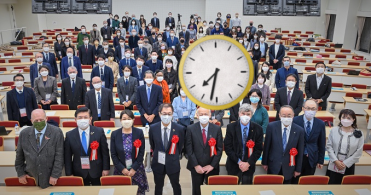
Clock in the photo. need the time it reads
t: 7:32
